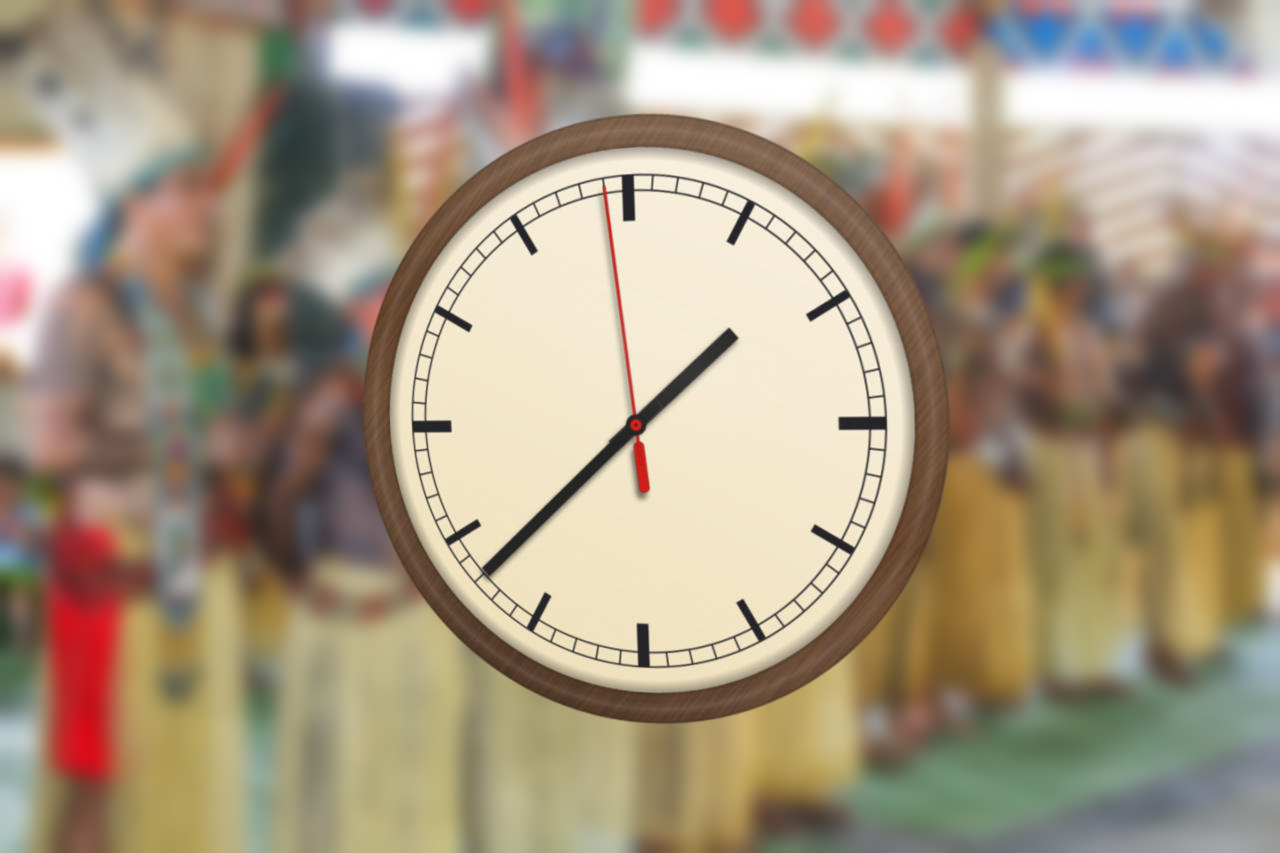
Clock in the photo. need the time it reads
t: 1:37:59
